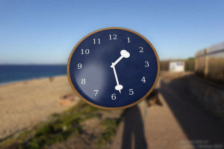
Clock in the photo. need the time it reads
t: 1:28
